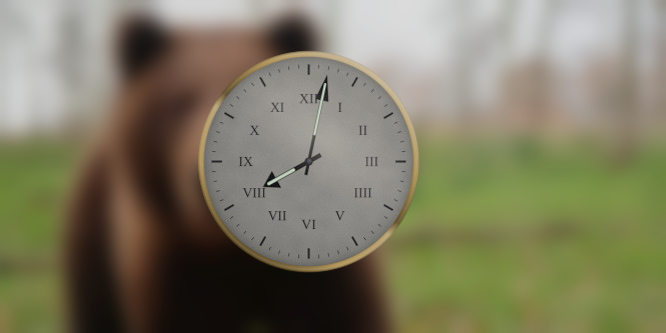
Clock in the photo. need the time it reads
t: 8:02
